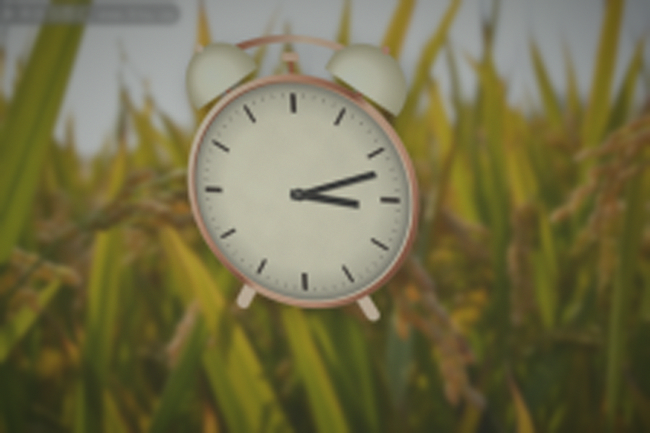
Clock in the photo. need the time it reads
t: 3:12
